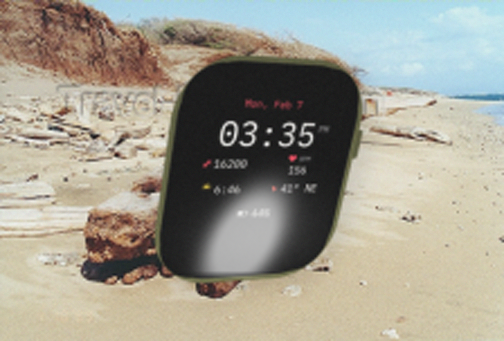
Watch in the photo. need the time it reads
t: 3:35
